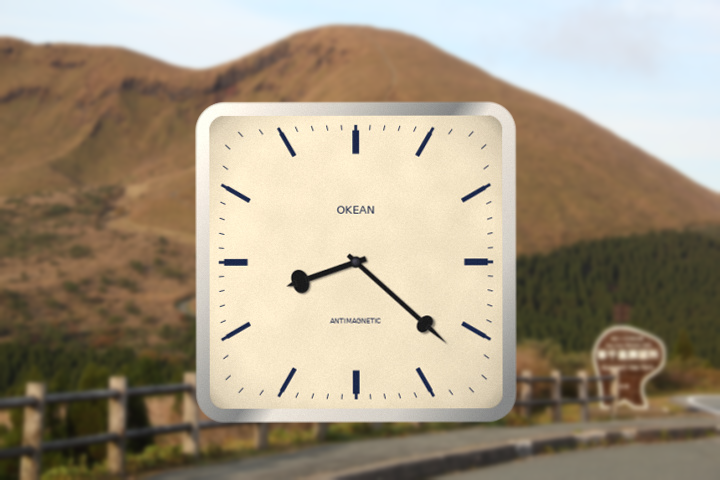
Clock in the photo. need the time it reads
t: 8:22
